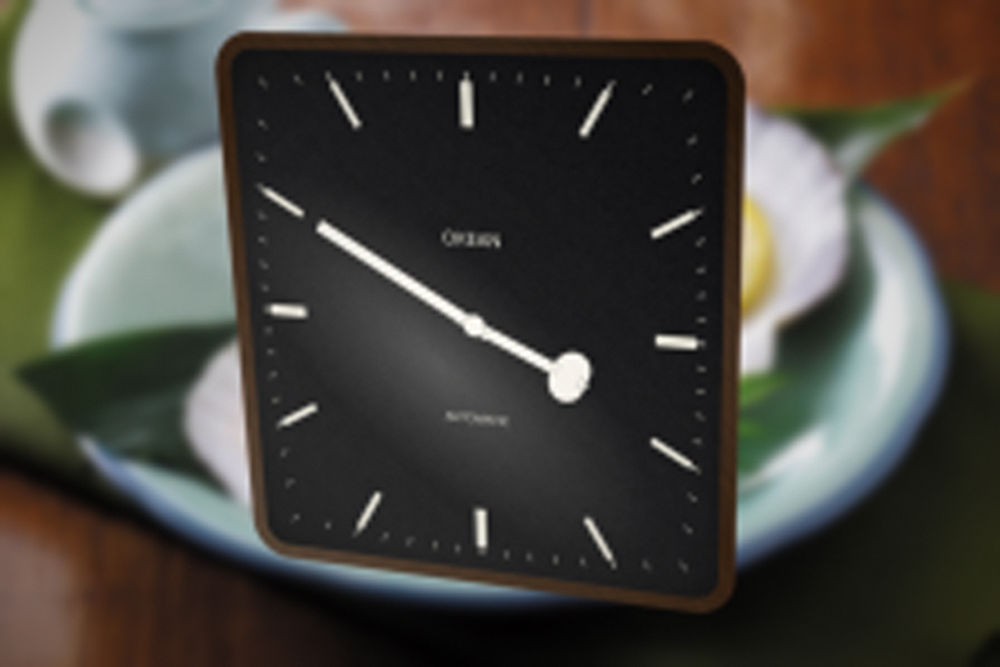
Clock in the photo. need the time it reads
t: 3:50
